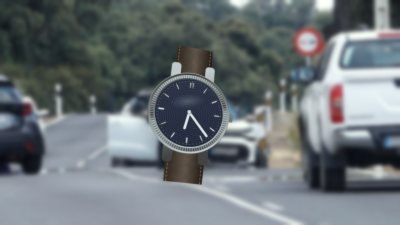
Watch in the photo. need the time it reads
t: 6:23
